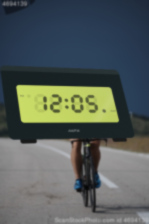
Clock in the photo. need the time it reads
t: 12:05
